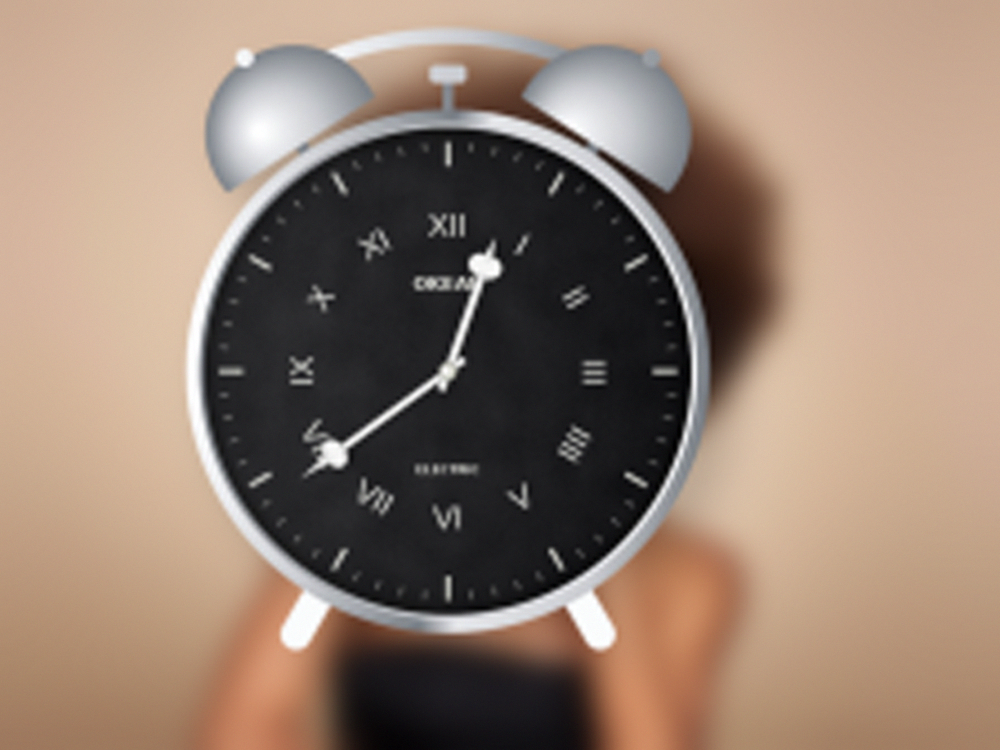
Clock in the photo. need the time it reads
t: 12:39
